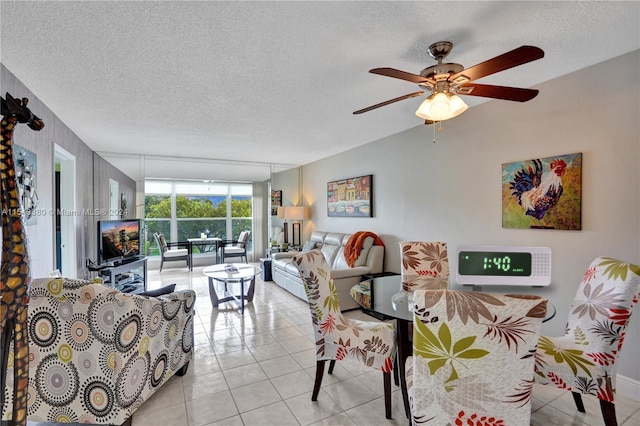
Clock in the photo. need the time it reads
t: 1:40
